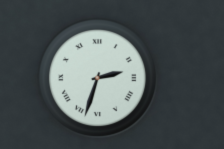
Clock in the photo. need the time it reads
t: 2:33
